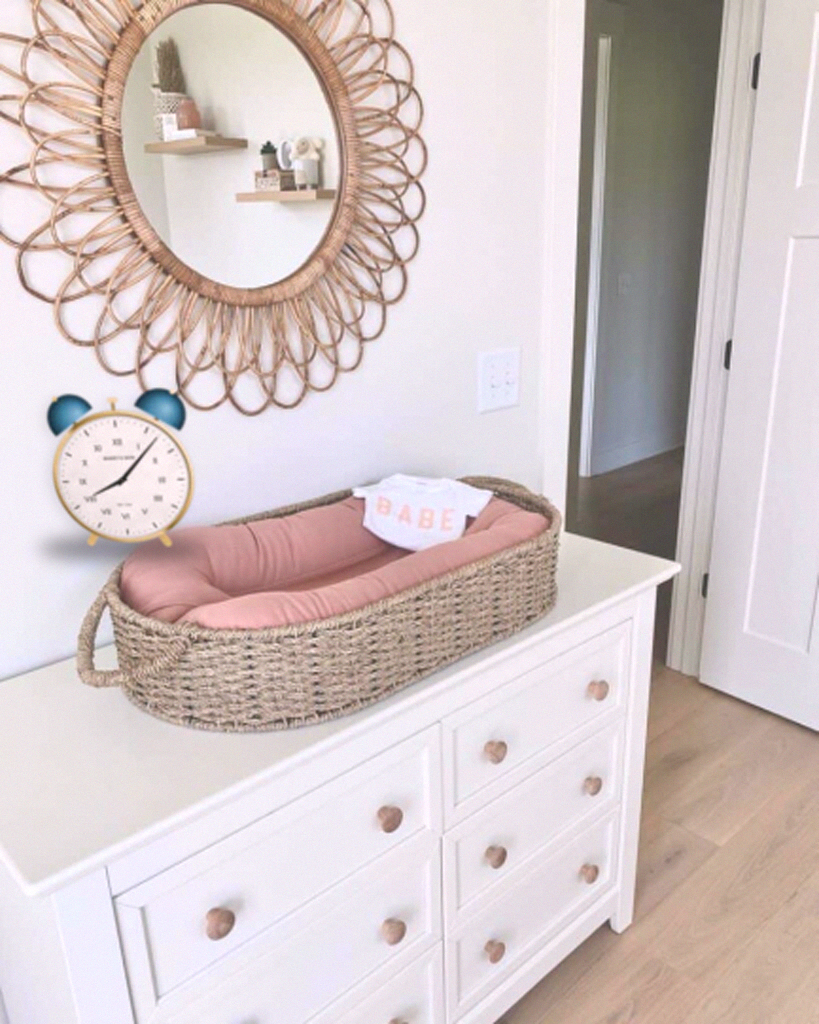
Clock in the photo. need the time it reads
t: 8:07
